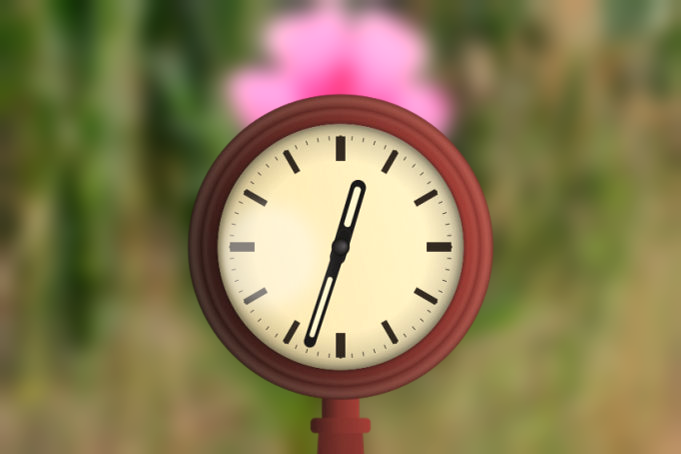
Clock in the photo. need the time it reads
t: 12:33
